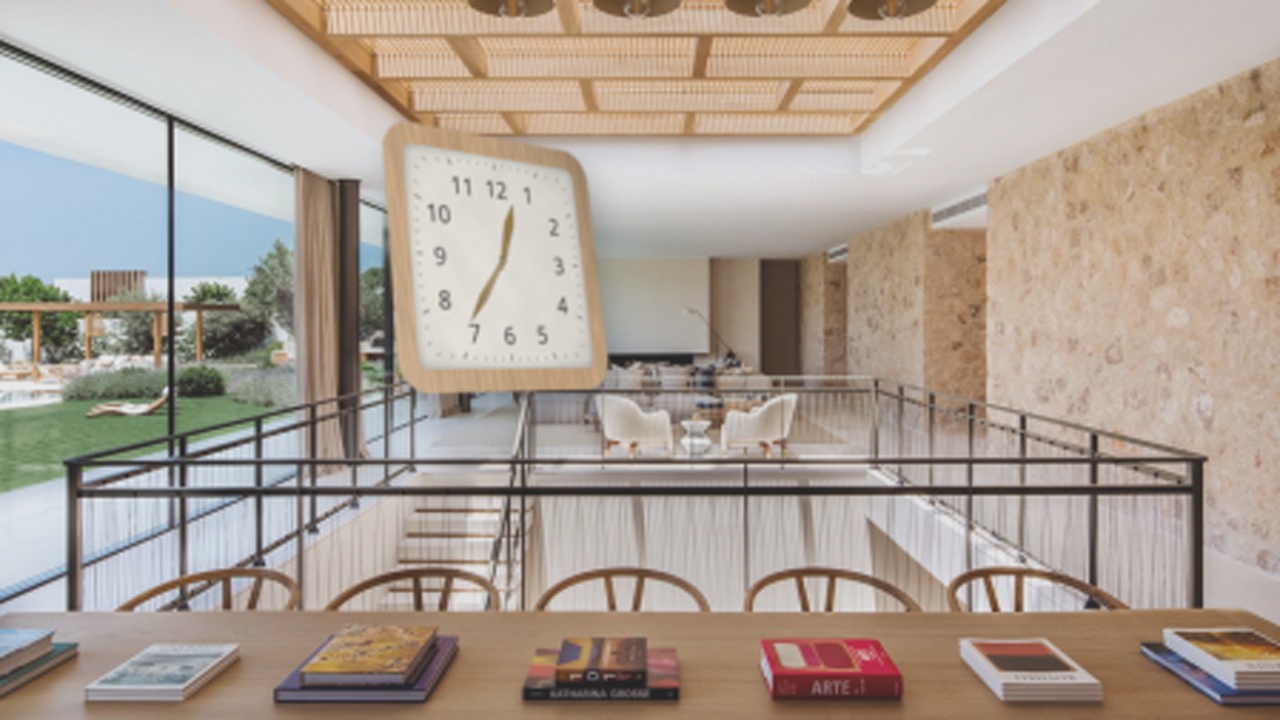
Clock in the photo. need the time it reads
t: 12:36
